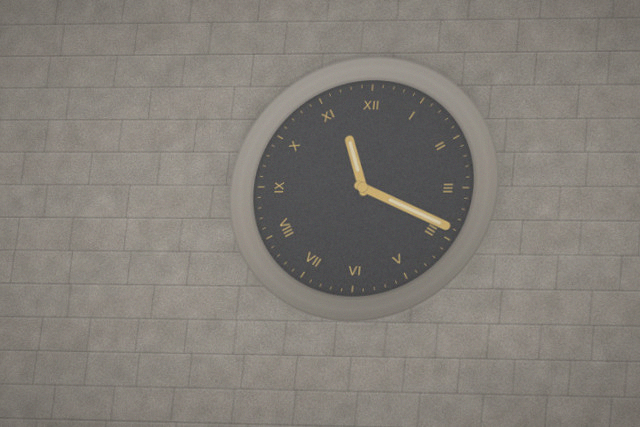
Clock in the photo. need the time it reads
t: 11:19
